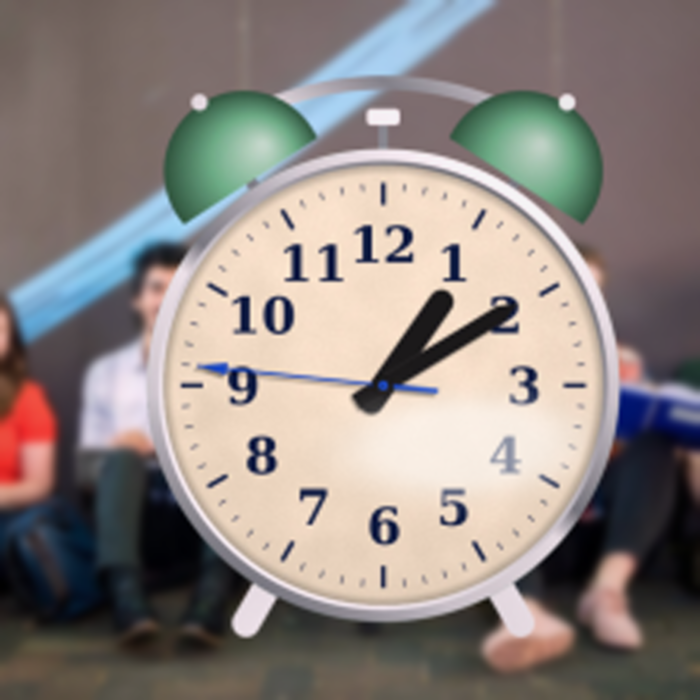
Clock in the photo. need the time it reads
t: 1:09:46
